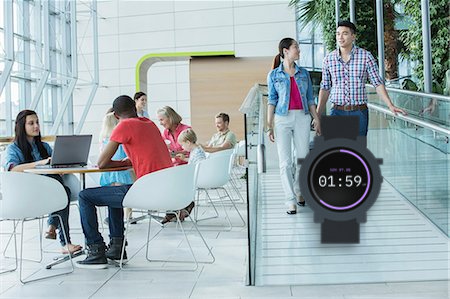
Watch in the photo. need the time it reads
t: 1:59
